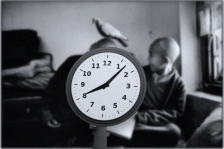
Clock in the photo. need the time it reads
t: 8:07
